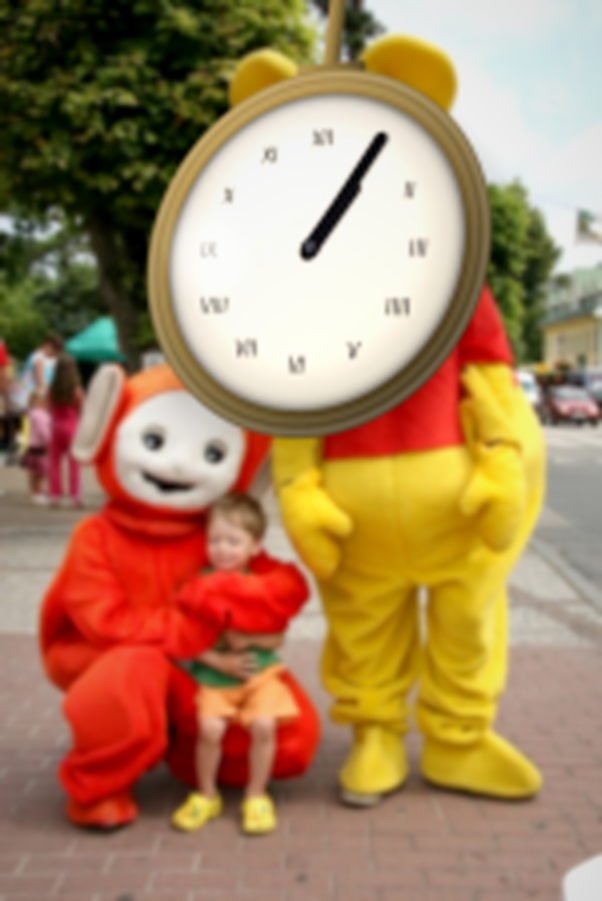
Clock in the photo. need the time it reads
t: 1:05
